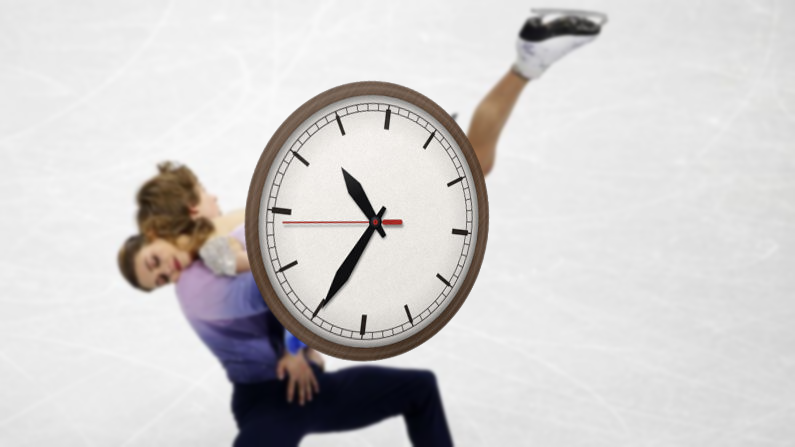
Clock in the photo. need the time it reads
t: 10:34:44
